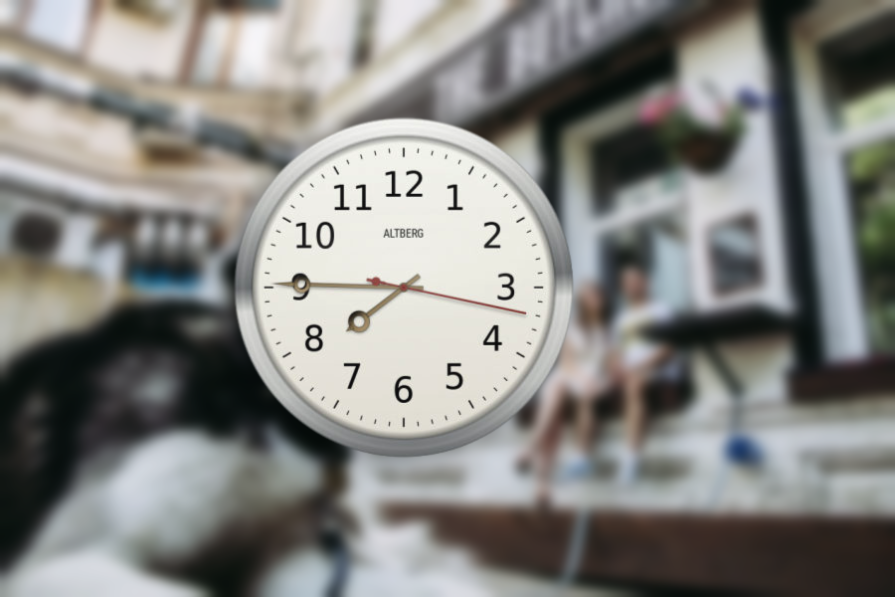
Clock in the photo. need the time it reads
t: 7:45:17
